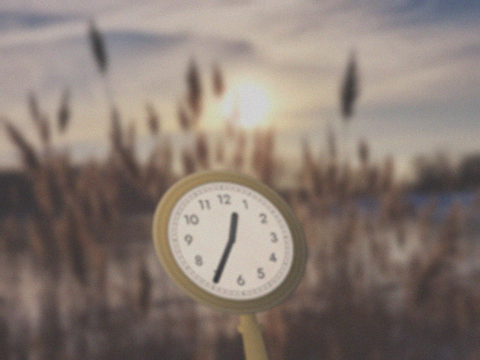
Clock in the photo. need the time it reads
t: 12:35
